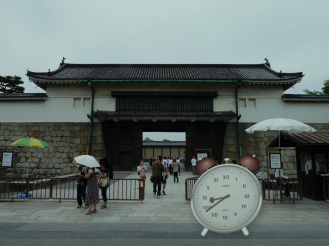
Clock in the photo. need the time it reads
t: 8:39
